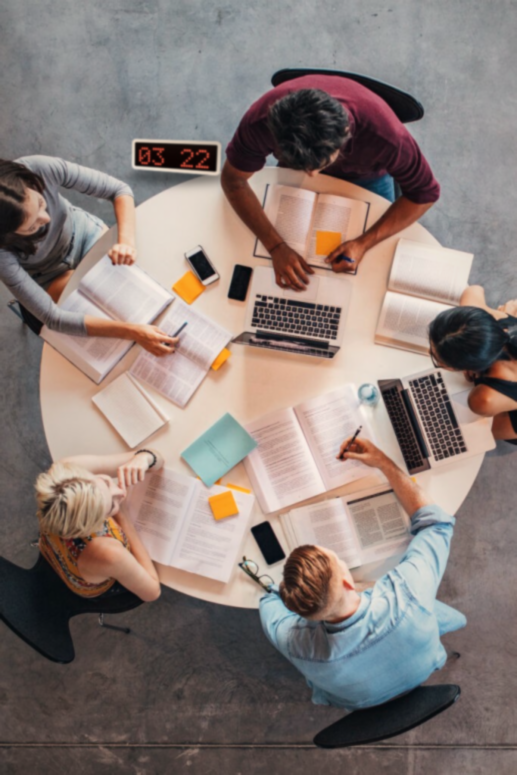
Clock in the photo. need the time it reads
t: 3:22
